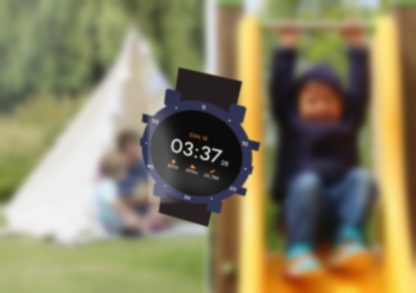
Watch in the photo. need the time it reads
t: 3:37
